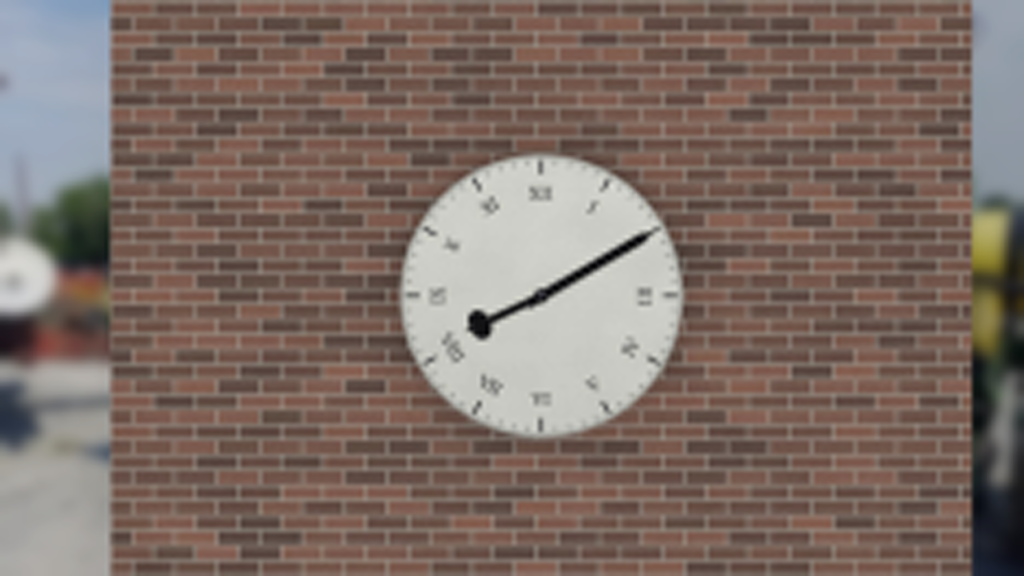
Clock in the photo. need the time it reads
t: 8:10
